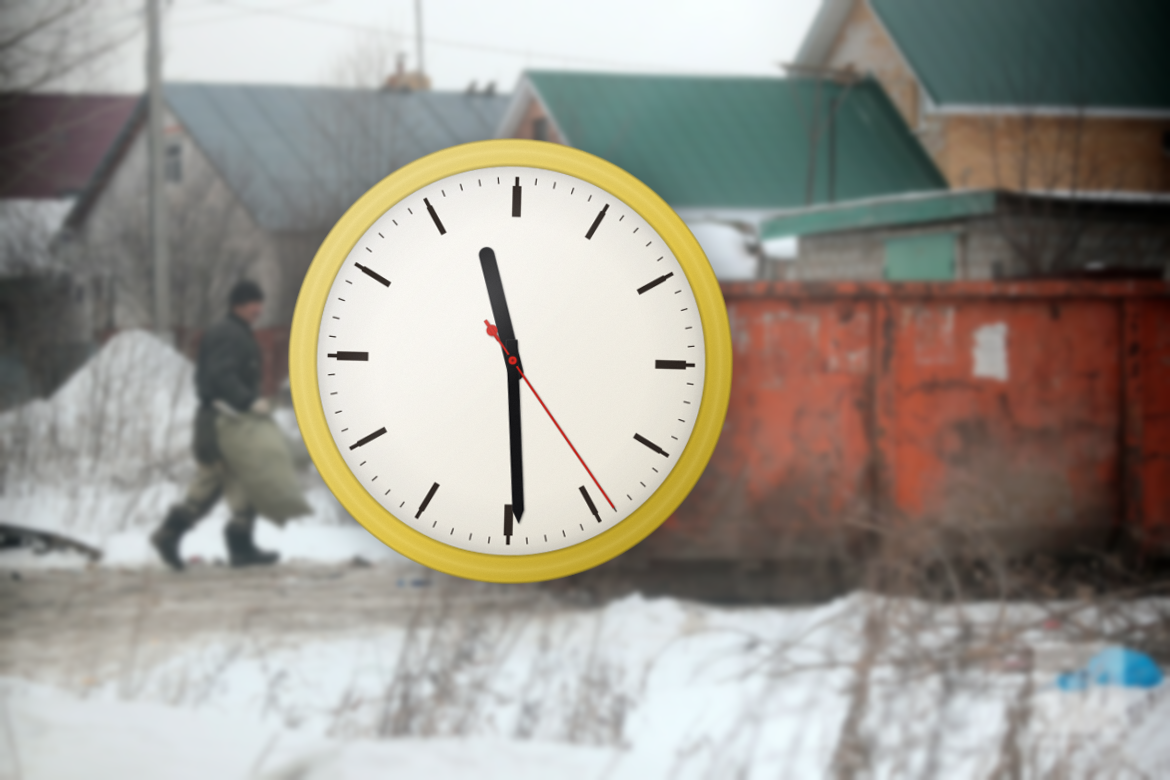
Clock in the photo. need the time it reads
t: 11:29:24
